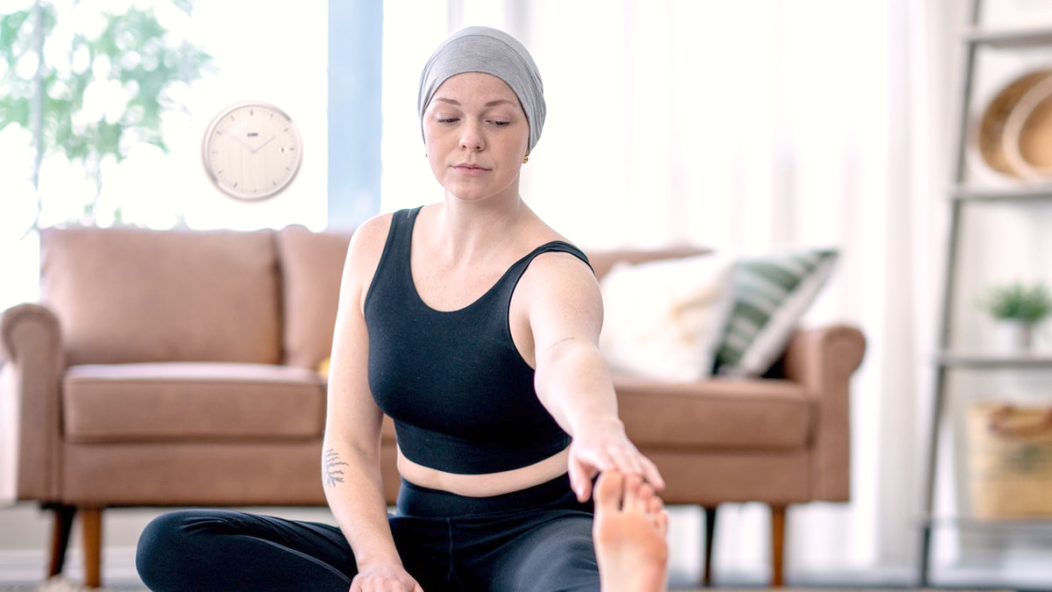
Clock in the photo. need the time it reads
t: 1:51
